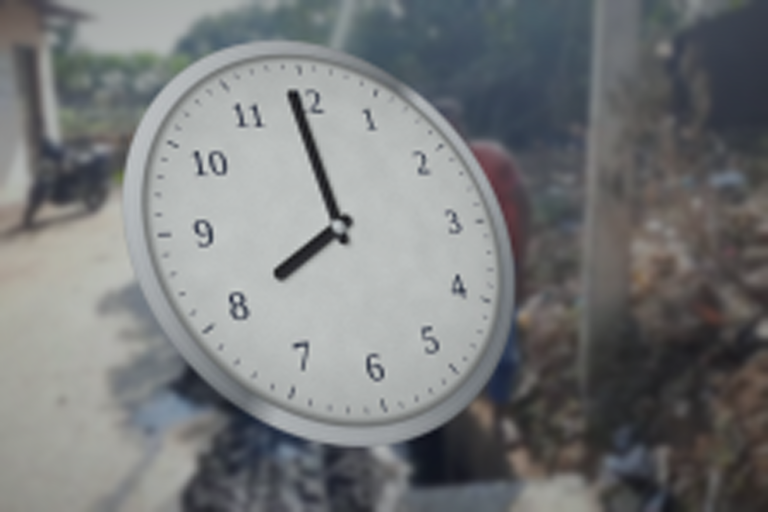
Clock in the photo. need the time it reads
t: 7:59
